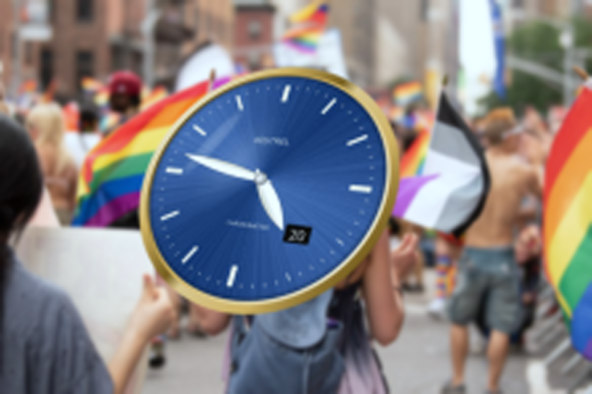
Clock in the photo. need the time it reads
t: 4:47
